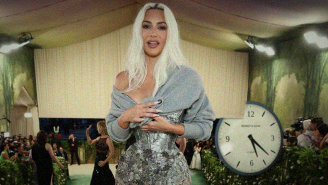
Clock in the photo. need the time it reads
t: 5:22
